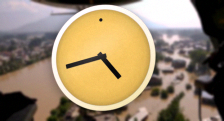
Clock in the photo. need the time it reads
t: 4:43
